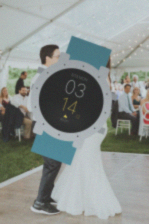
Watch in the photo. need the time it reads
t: 3:14
